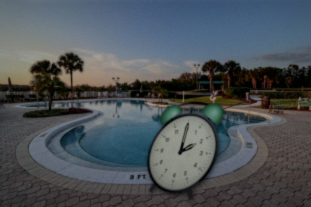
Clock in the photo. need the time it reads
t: 2:00
